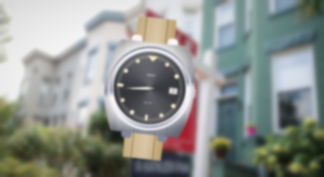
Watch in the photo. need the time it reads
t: 8:44
